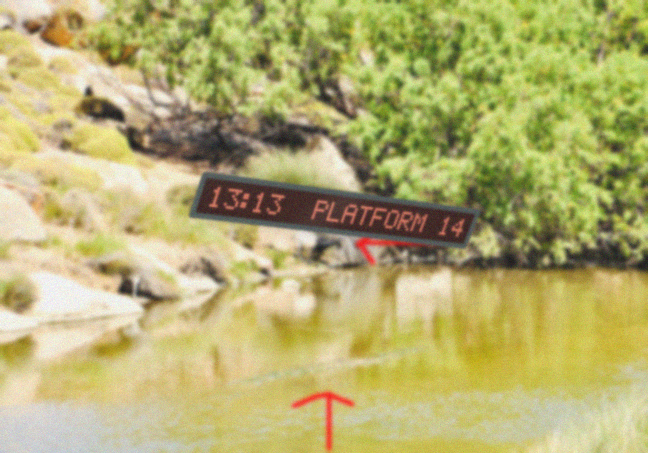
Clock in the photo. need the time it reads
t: 13:13
